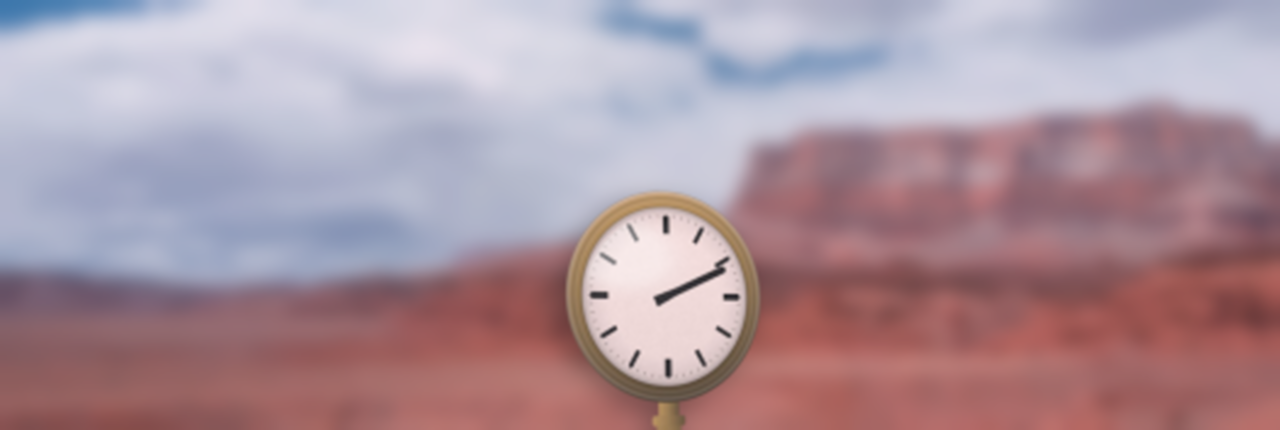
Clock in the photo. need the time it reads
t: 2:11
